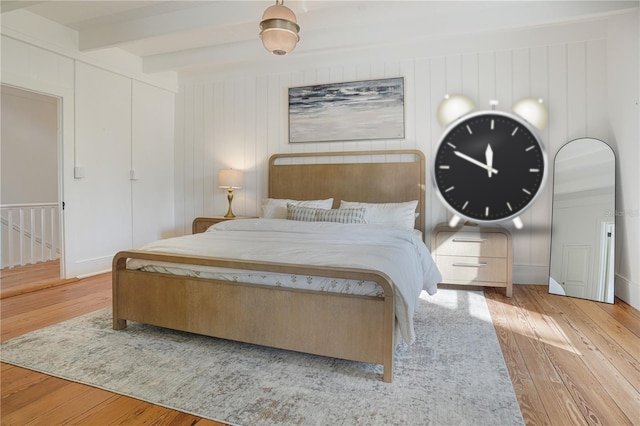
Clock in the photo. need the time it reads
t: 11:49
